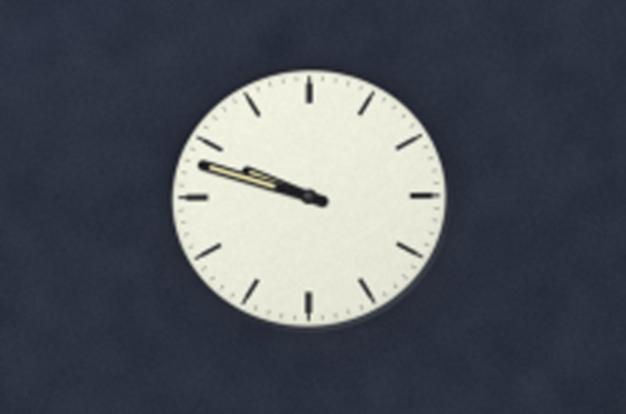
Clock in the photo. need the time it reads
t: 9:48
